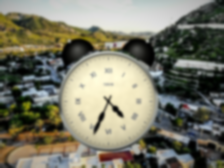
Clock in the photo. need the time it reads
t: 4:34
